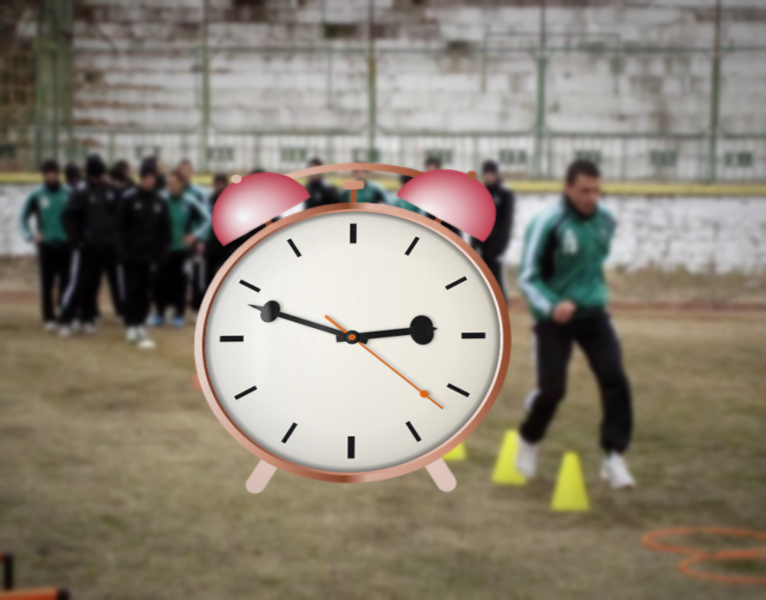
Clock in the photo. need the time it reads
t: 2:48:22
